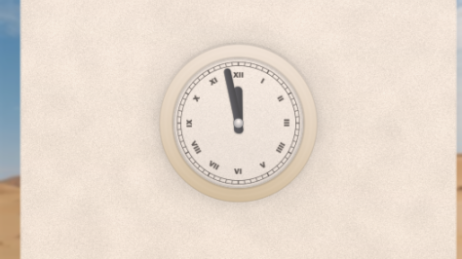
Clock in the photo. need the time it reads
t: 11:58
